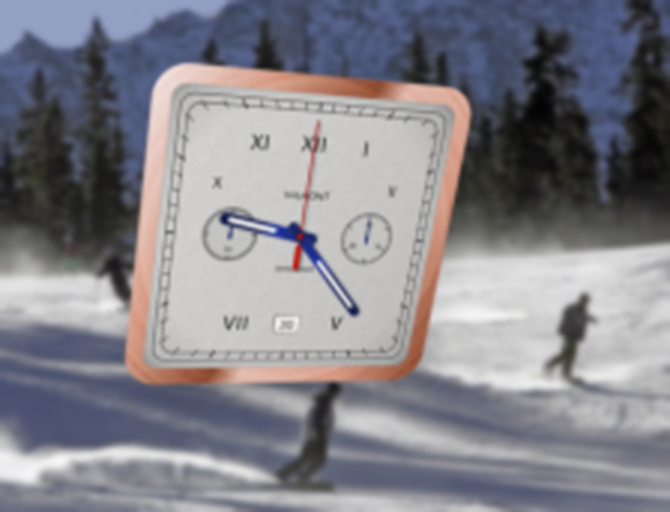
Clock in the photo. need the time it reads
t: 9:23
